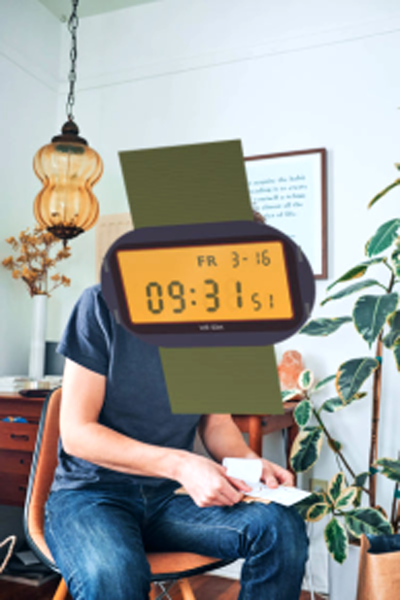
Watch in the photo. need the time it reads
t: 9:31:51
